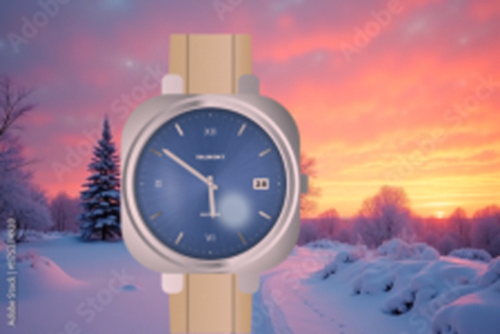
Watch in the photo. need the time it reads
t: 5:51
